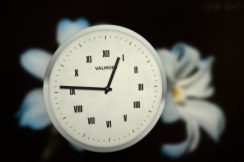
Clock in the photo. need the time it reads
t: 12:46
